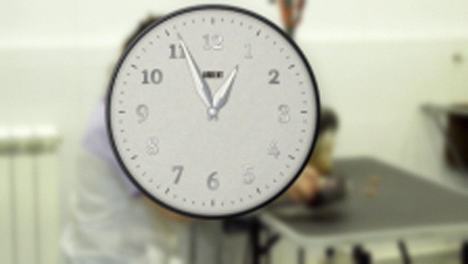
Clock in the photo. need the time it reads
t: 12:56
